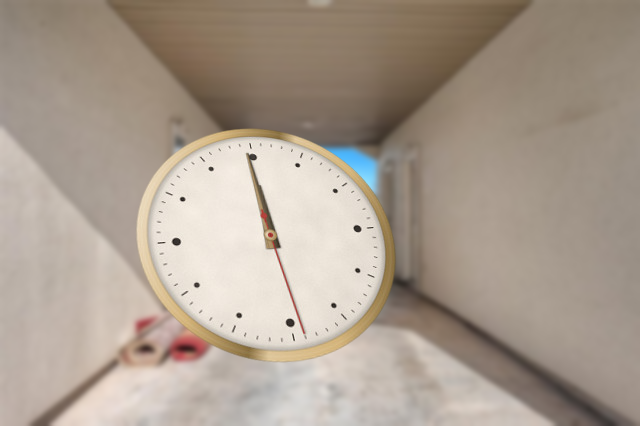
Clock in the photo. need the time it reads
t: 11:59:29
